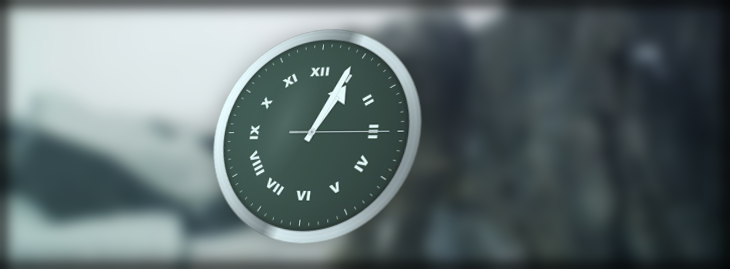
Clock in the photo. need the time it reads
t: 1:04:15
